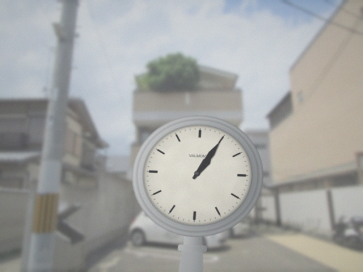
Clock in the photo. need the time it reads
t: 1:05
